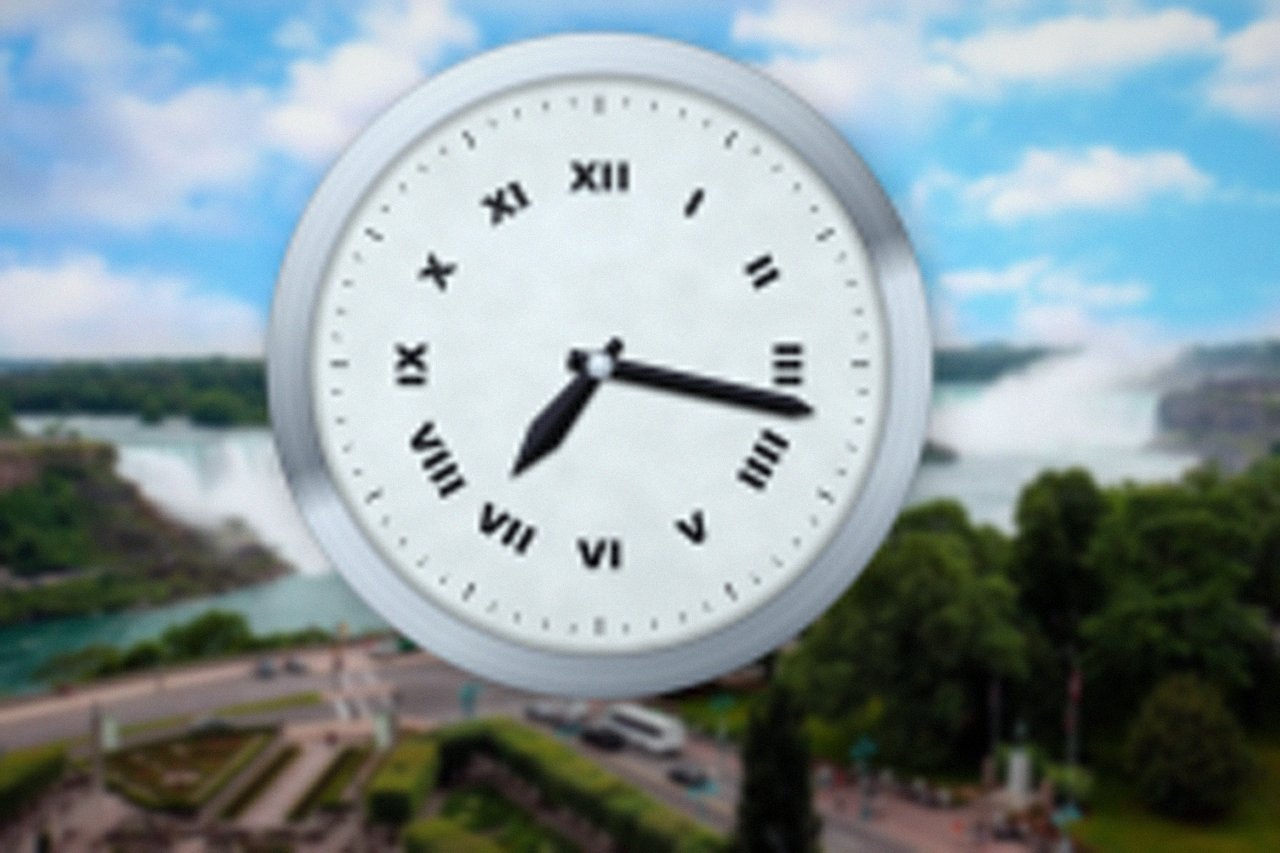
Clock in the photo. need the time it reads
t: 7:17
